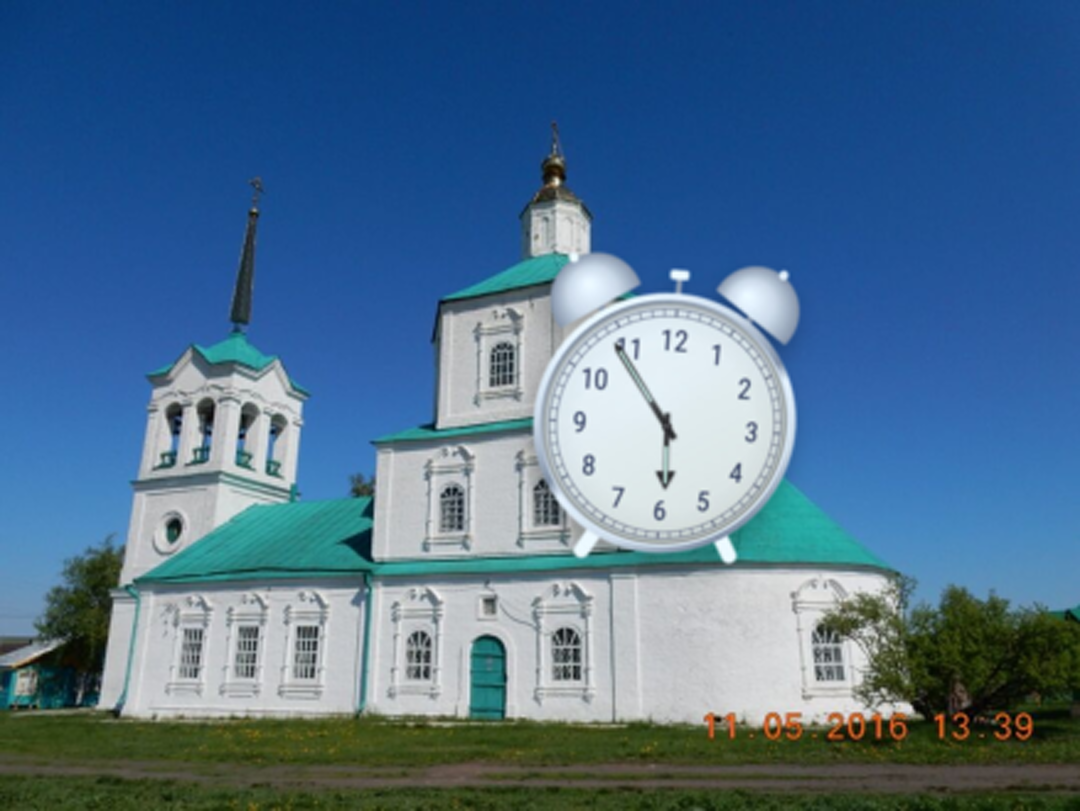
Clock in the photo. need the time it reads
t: 5:54
